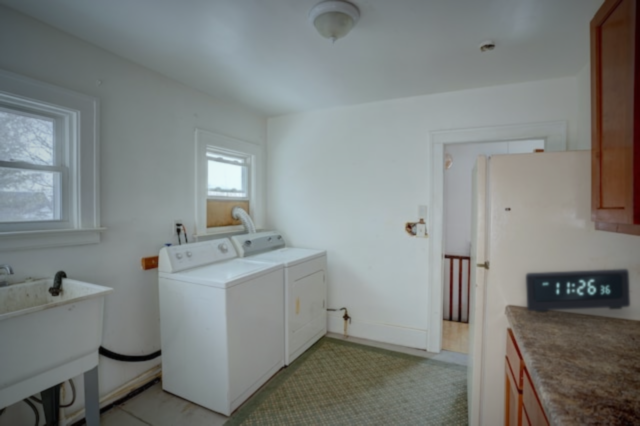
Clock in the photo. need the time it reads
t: 11:26
